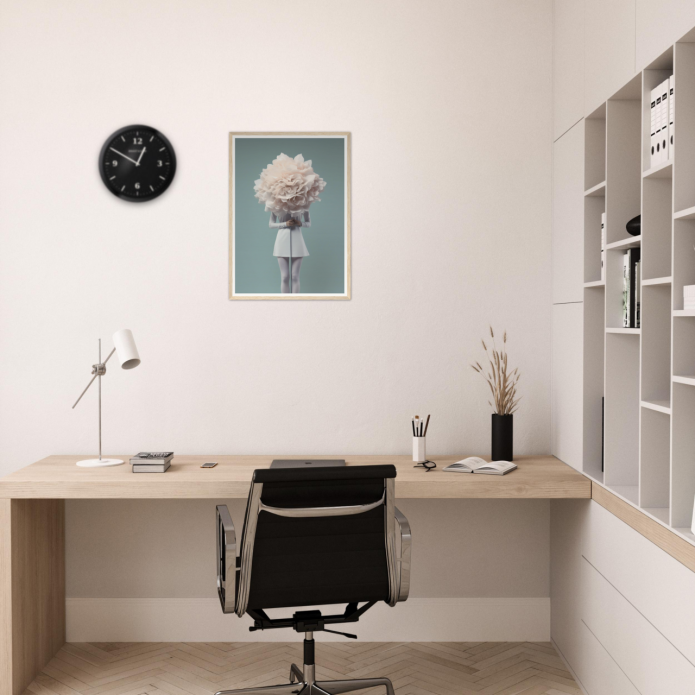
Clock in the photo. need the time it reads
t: 12:50
